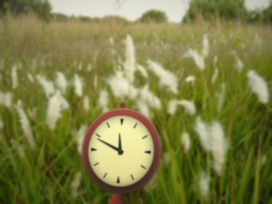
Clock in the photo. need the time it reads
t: 11:49
